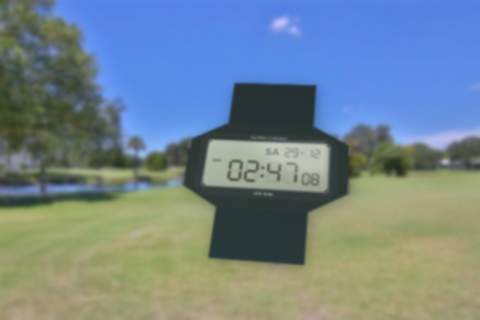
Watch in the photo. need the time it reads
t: 2:47
